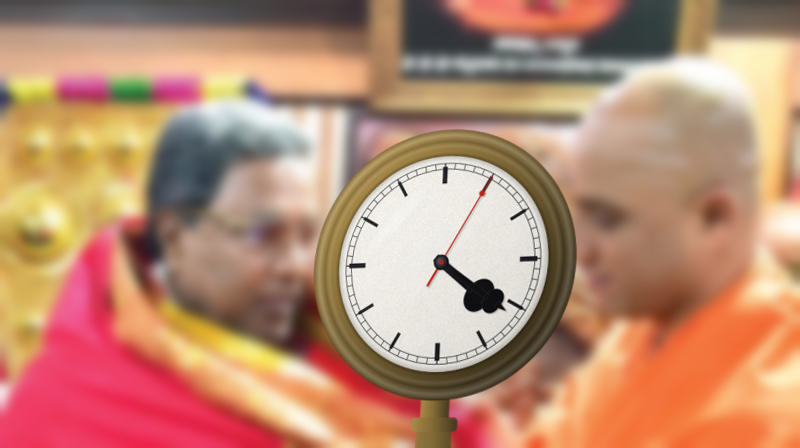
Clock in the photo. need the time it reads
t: 4:21:05
